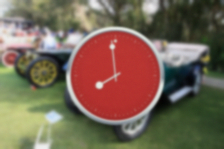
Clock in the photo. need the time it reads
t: 7:59
